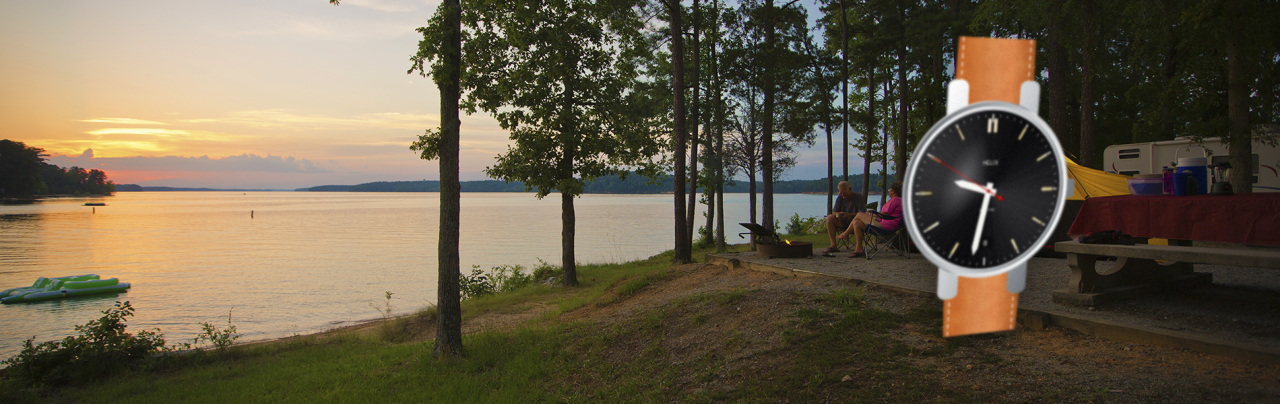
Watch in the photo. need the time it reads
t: 9:31:50
